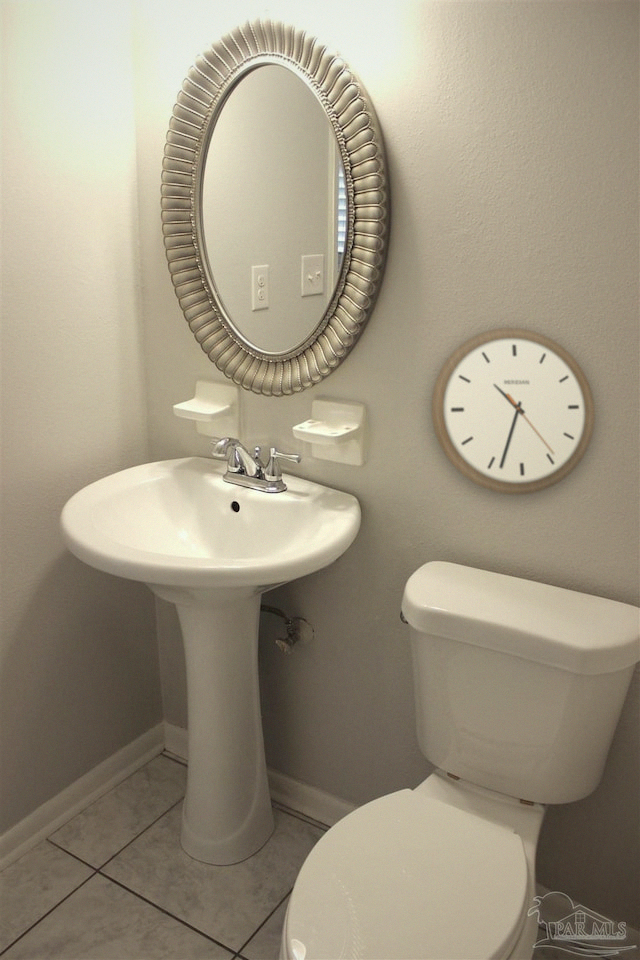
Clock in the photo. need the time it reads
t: 10:33:24
